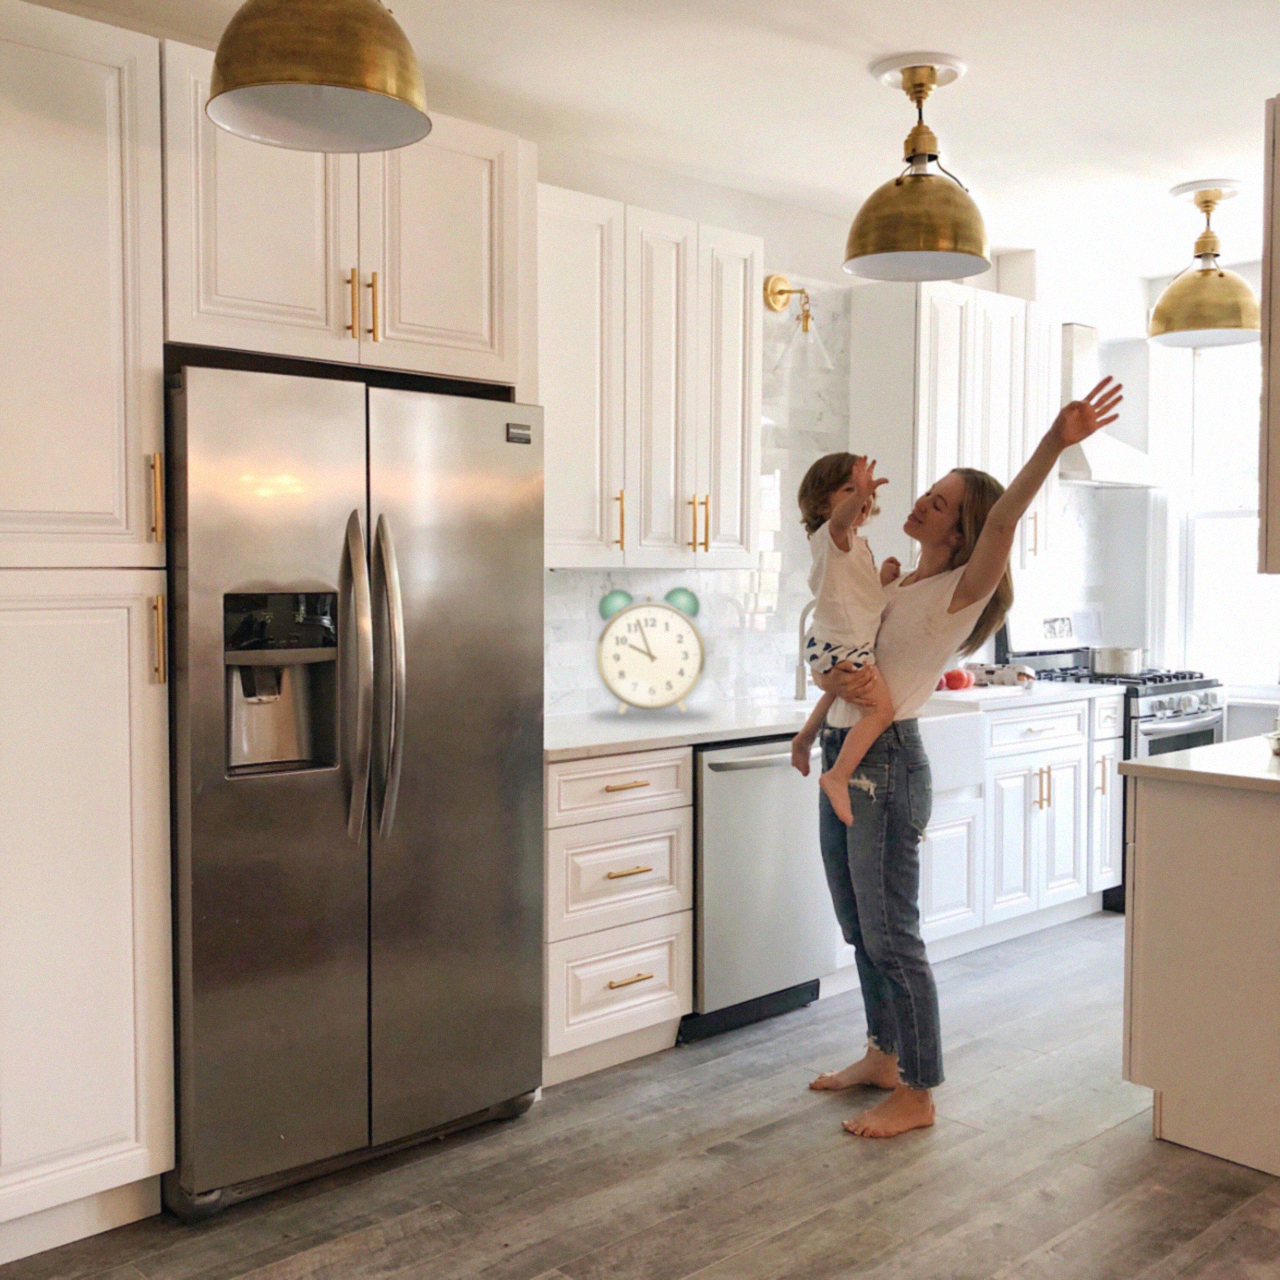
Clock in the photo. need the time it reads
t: 9:57
